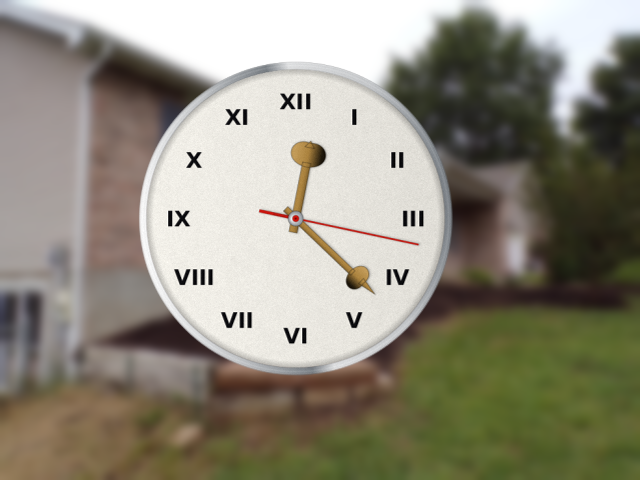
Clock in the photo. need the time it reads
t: 12:22:17
